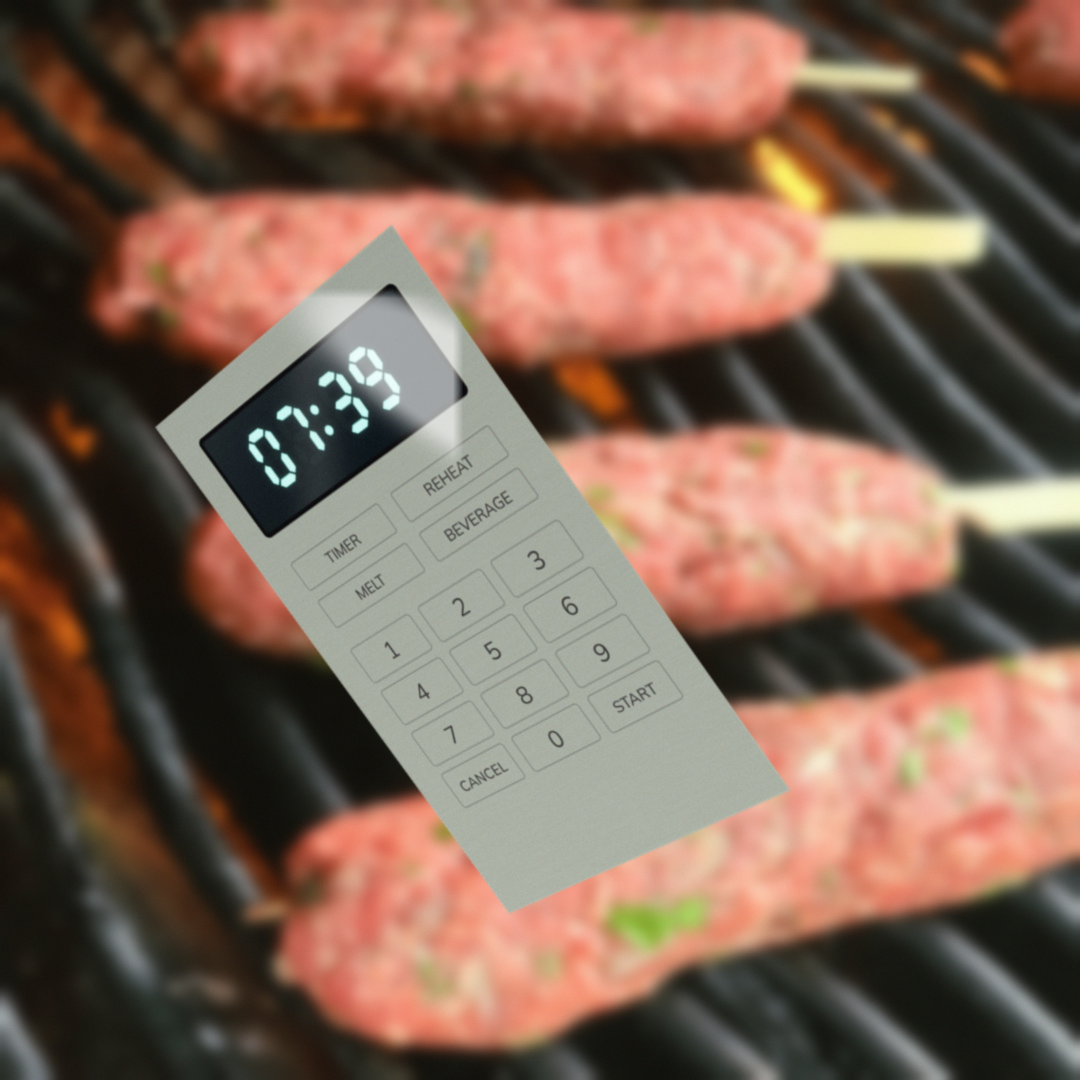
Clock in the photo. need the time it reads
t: 7:39
